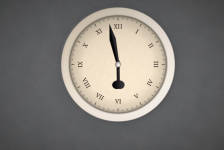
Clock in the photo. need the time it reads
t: 5:58
